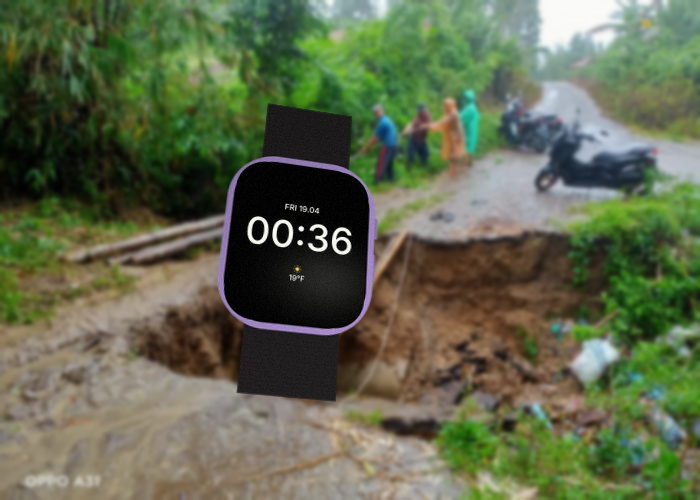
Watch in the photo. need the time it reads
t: 0:36
